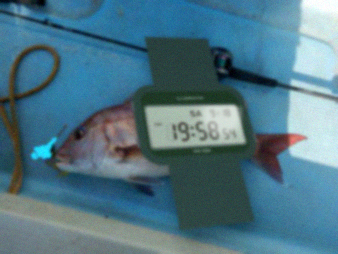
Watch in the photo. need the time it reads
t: 19:58
